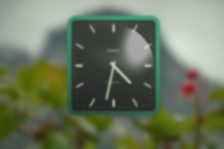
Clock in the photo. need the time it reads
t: 4:32
